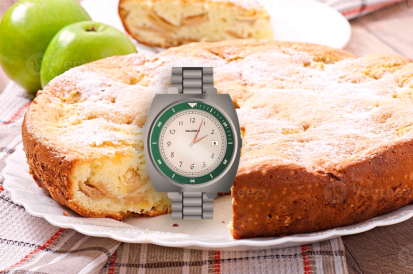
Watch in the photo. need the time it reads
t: 2:04
